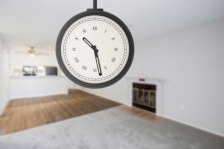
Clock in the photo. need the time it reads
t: 10:28
